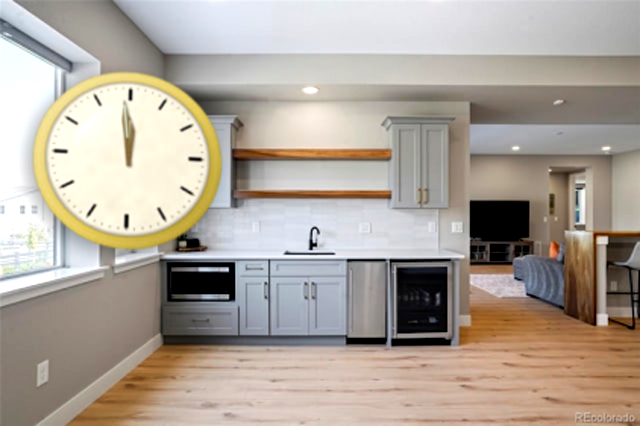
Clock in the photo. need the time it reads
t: 11:59
